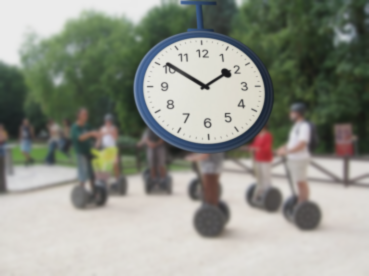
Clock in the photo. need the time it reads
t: 1:51
